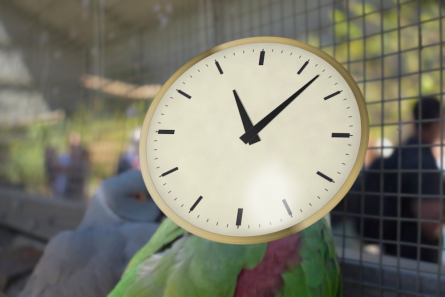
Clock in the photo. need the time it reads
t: 11:07
